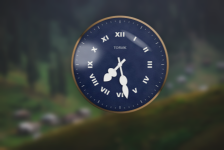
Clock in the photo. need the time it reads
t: 7:28
